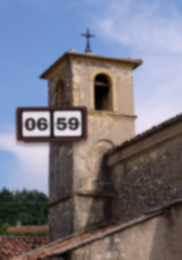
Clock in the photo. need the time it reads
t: 6:59
